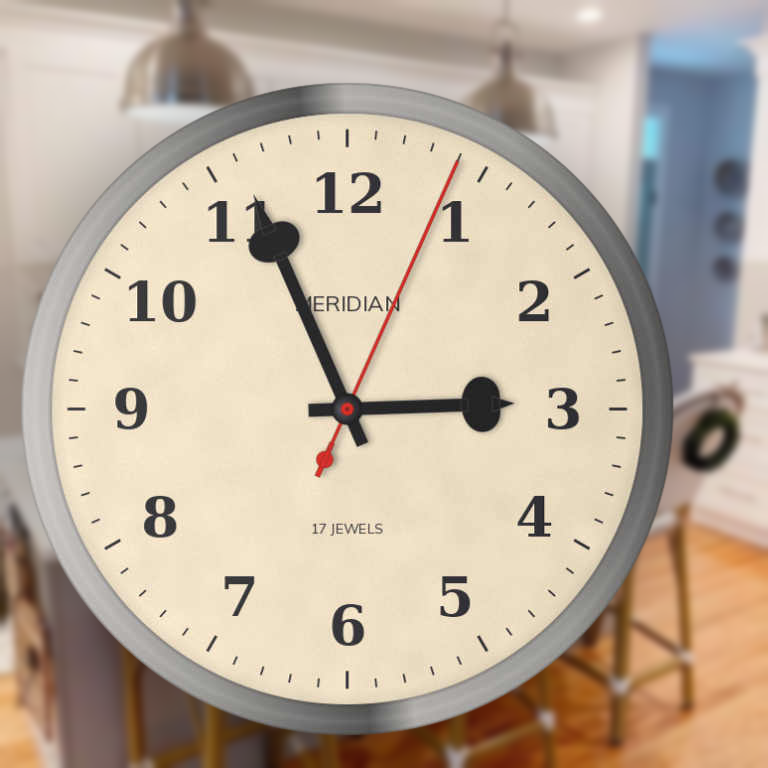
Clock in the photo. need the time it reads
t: 2:56:04
